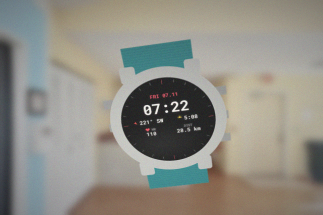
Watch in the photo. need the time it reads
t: 7:22
